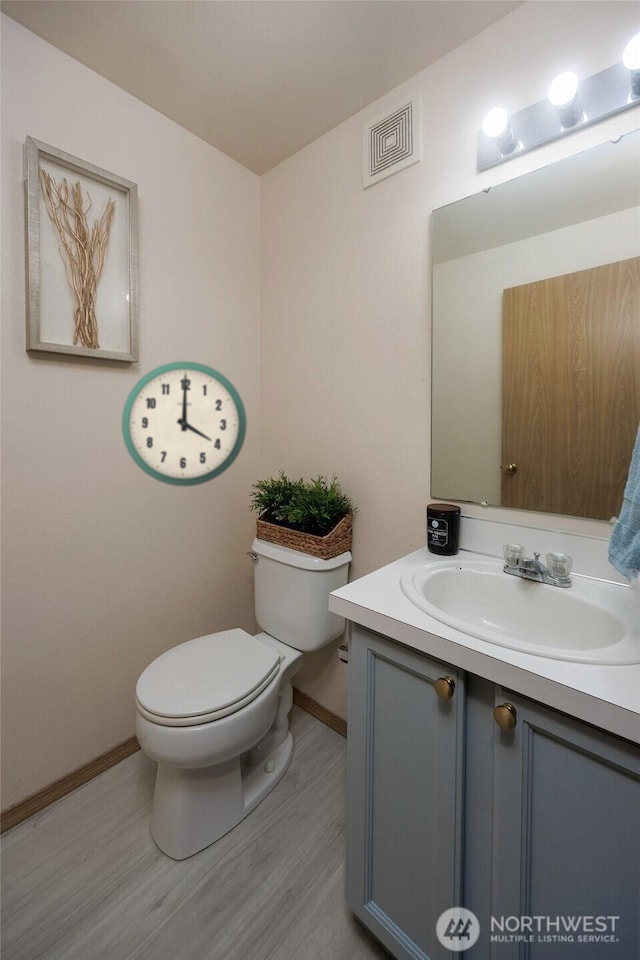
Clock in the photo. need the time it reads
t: 4:00
